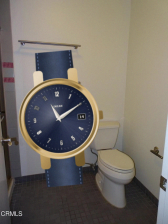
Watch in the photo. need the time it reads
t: 11:10
